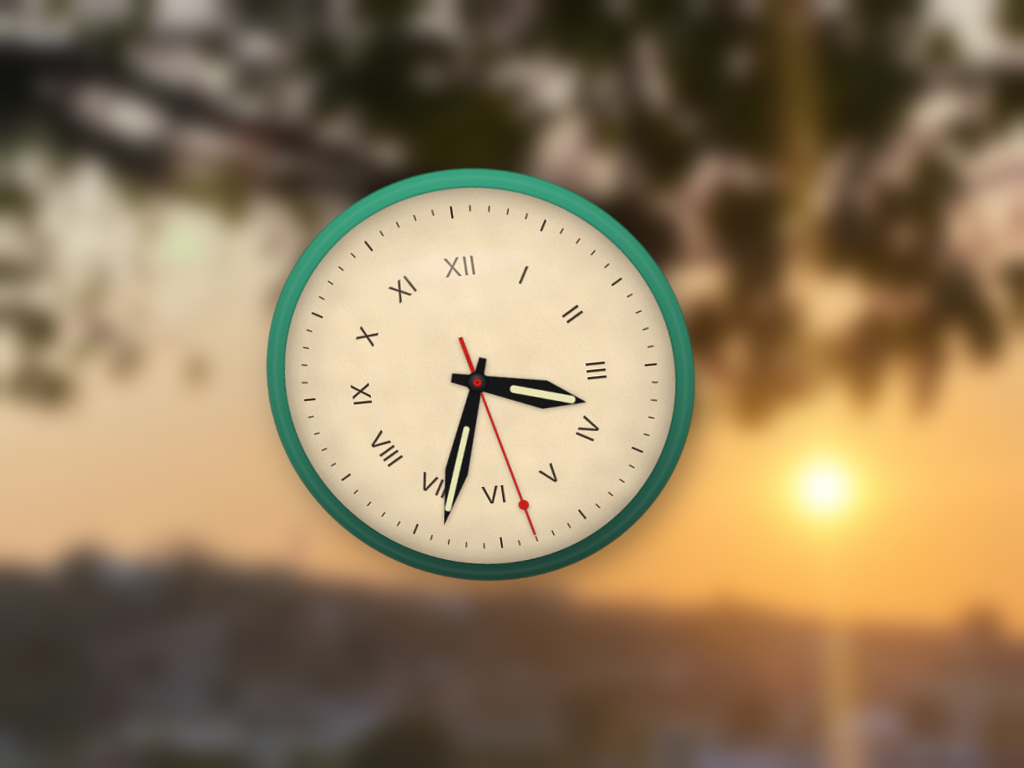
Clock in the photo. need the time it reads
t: 3:33:28
